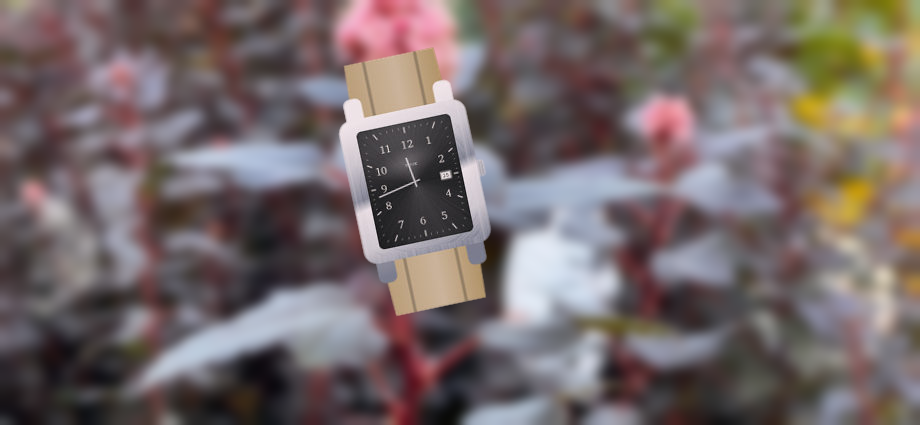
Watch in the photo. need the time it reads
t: 11:43
